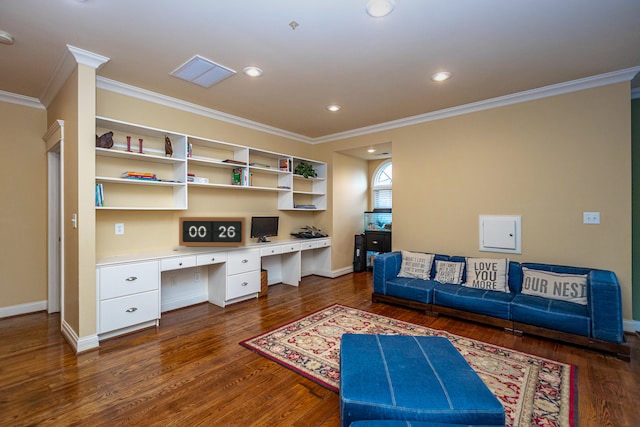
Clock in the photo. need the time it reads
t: 0:26
